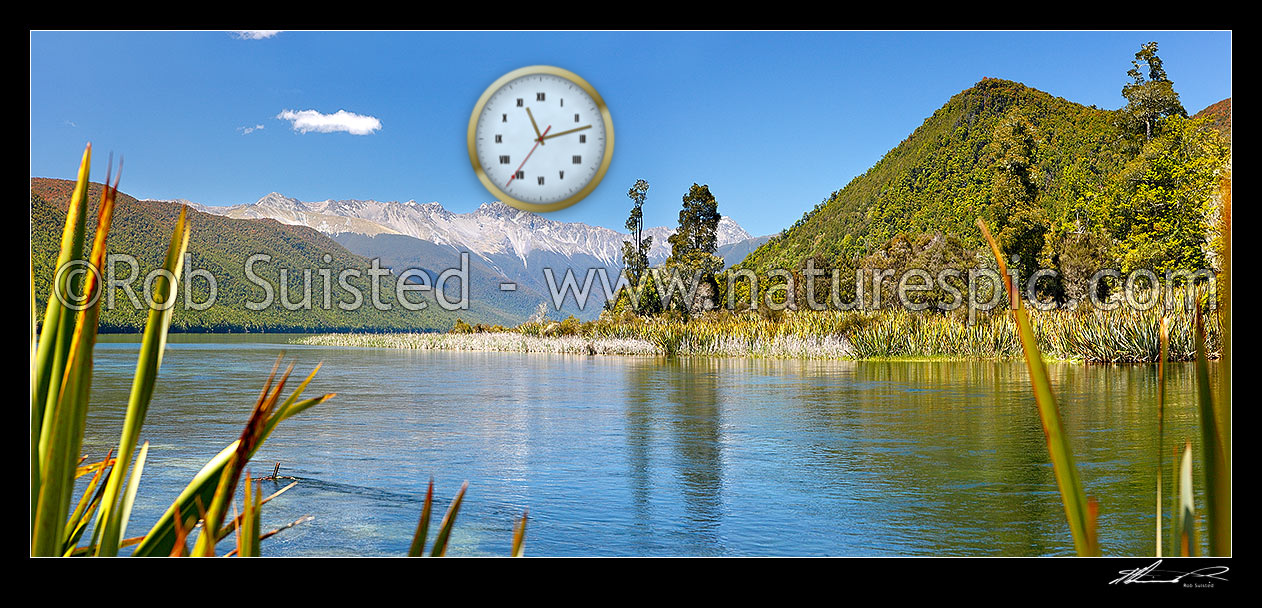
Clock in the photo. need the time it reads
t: 11:12:36
